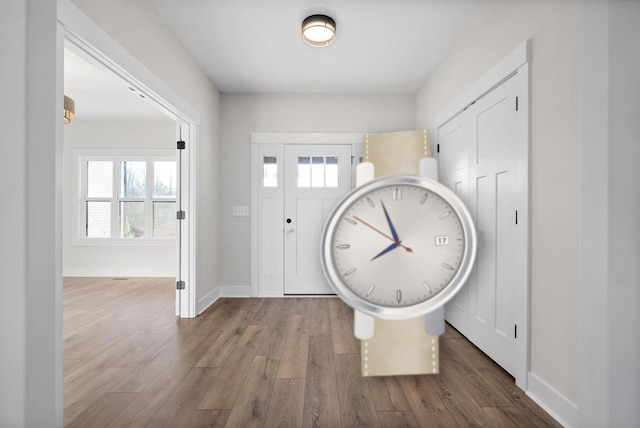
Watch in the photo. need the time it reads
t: 7:56:51
